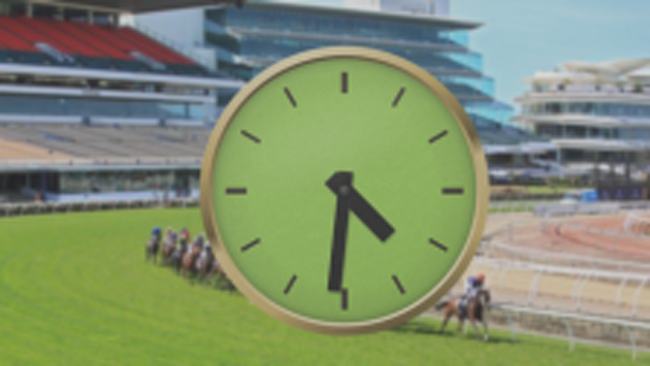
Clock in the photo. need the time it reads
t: 4:31
